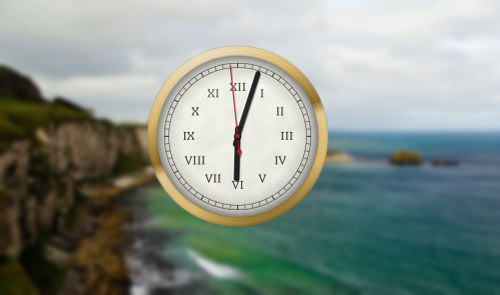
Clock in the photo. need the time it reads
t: 6:02:59
